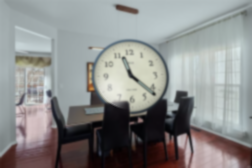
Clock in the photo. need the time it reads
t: 11:22
